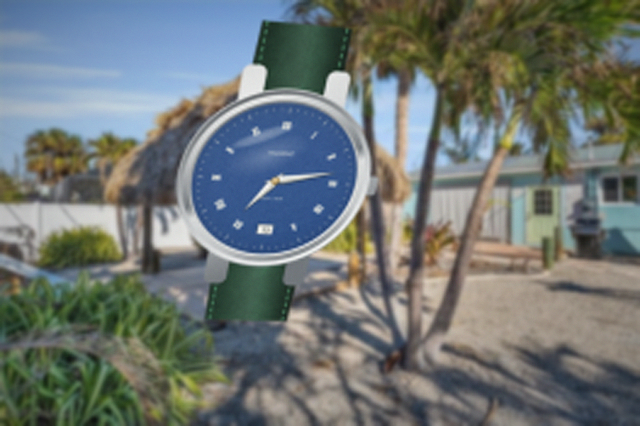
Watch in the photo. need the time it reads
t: 7:13
